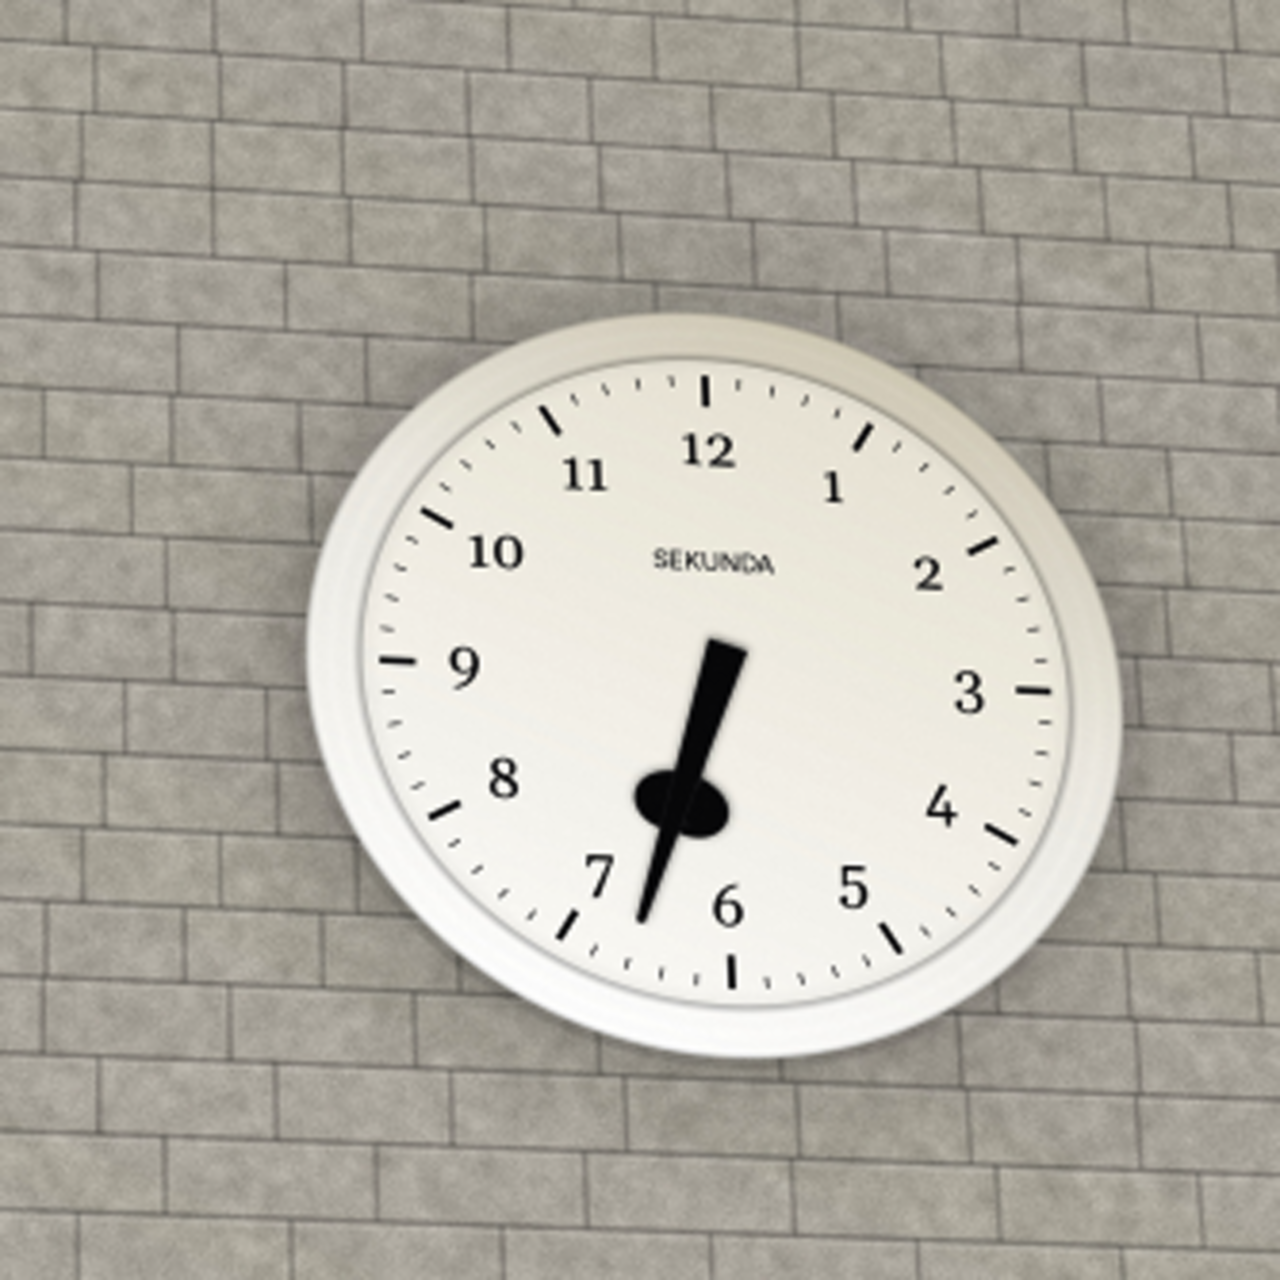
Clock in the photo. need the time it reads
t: 6:33
